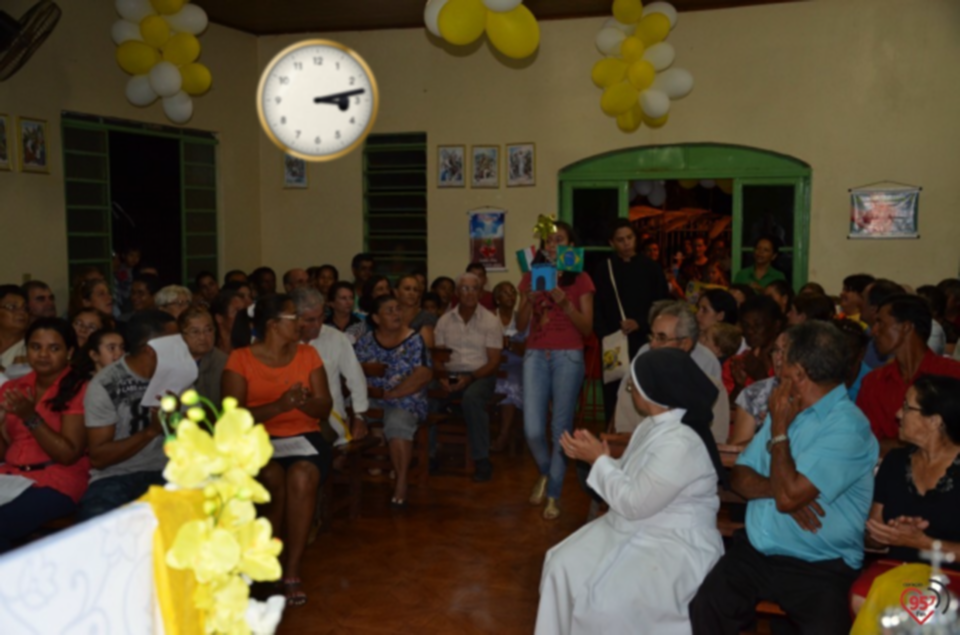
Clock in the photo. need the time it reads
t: 3:13
